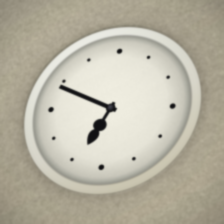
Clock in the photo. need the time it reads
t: 6:49
